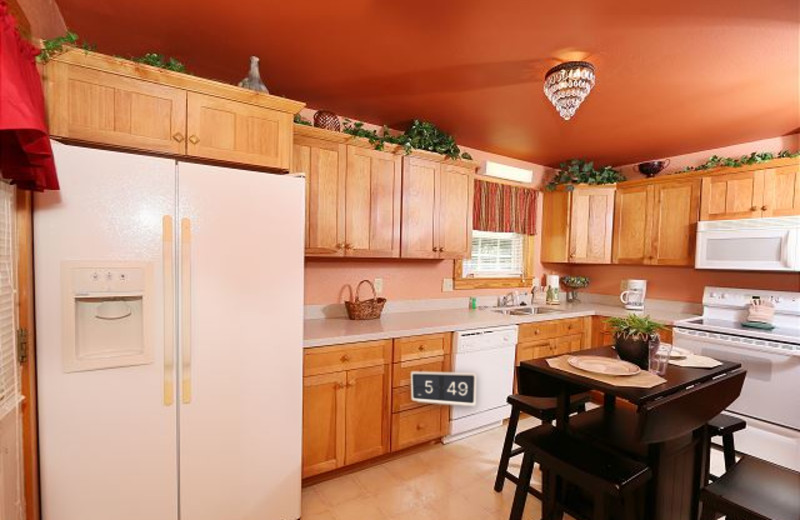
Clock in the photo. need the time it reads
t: 5:49
